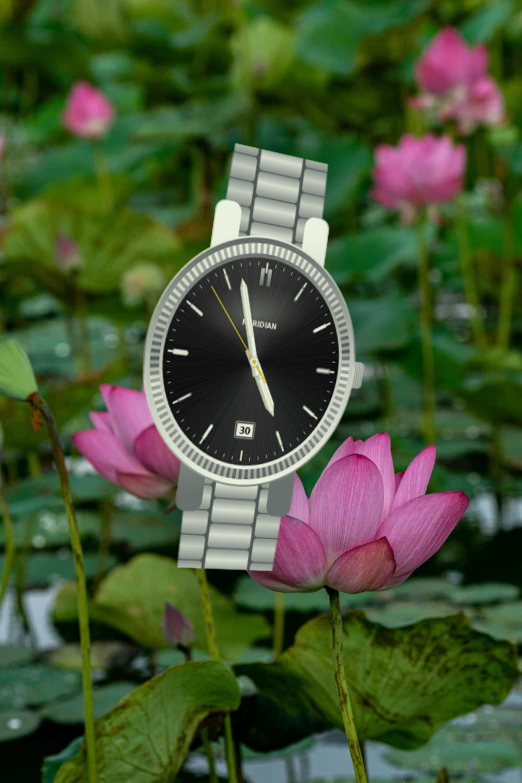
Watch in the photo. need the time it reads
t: 4:56:53
